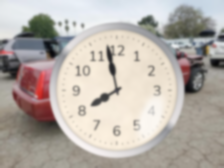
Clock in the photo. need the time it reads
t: 7:58
